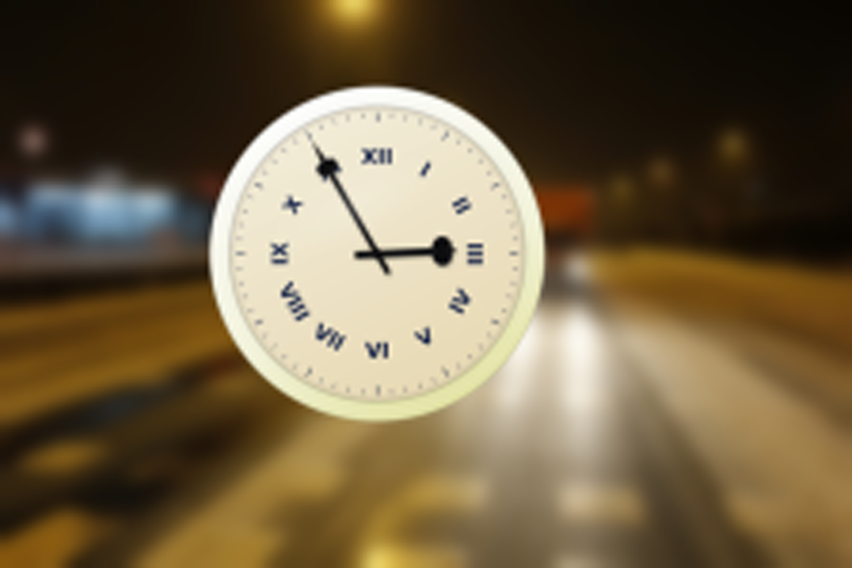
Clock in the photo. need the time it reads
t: 2:55
